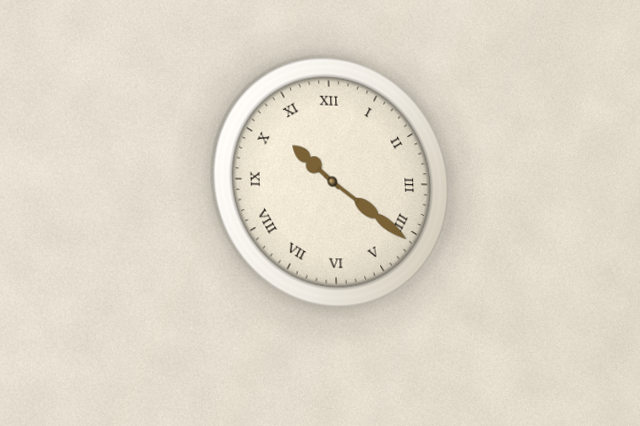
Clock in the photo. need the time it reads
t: 10:21
